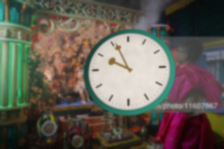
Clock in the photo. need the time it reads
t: 9:56
